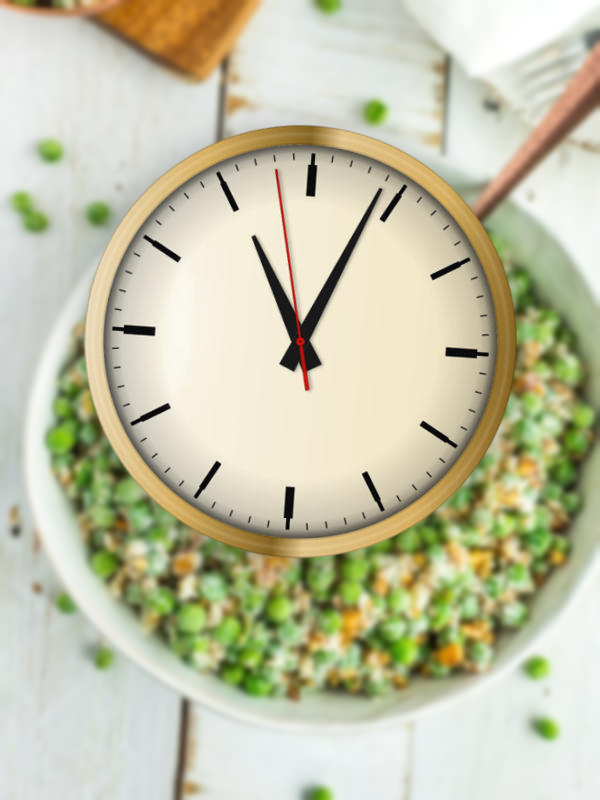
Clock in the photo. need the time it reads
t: 11:03:58
